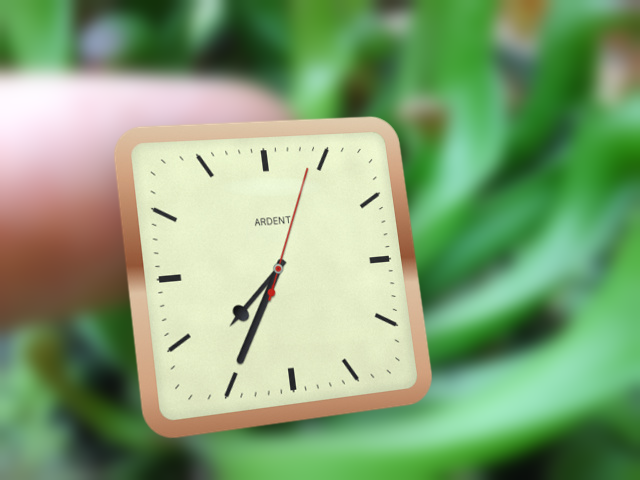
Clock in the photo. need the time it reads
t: 7:35:04
